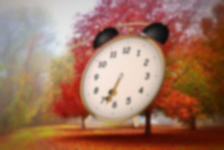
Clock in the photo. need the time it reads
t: 6:33
